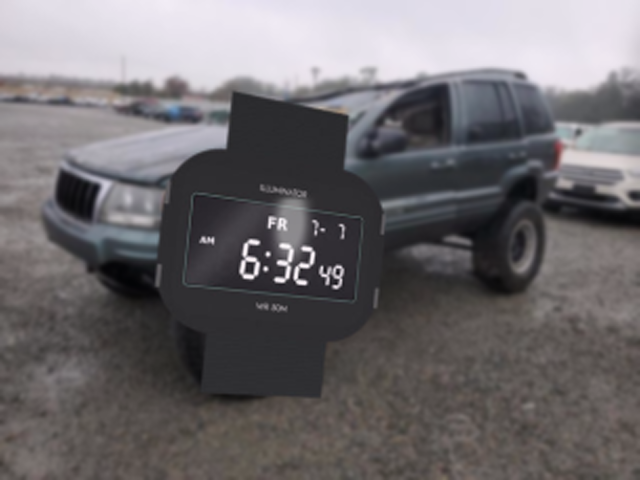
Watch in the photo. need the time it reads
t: 6:32:49
